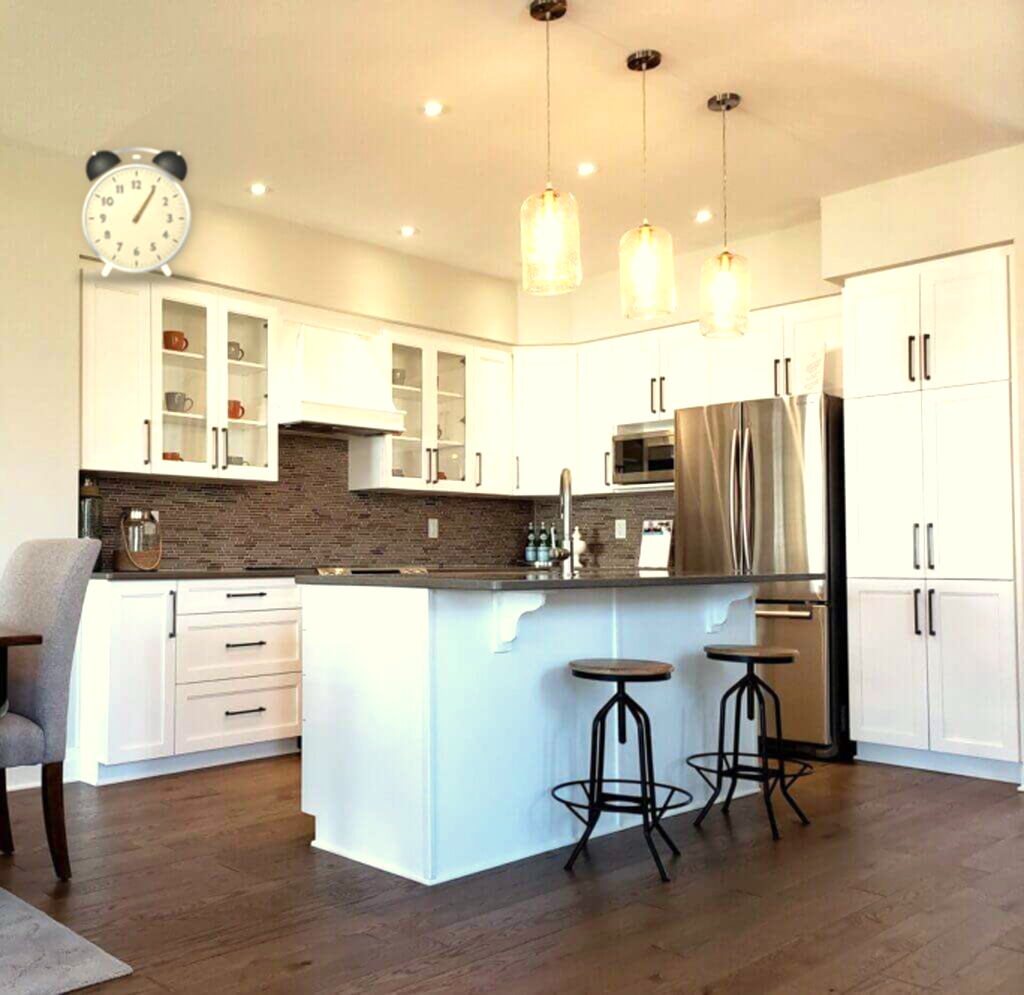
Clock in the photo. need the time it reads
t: 1:05
